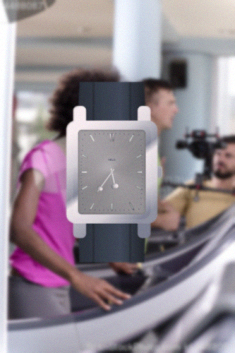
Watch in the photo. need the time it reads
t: 5:36
